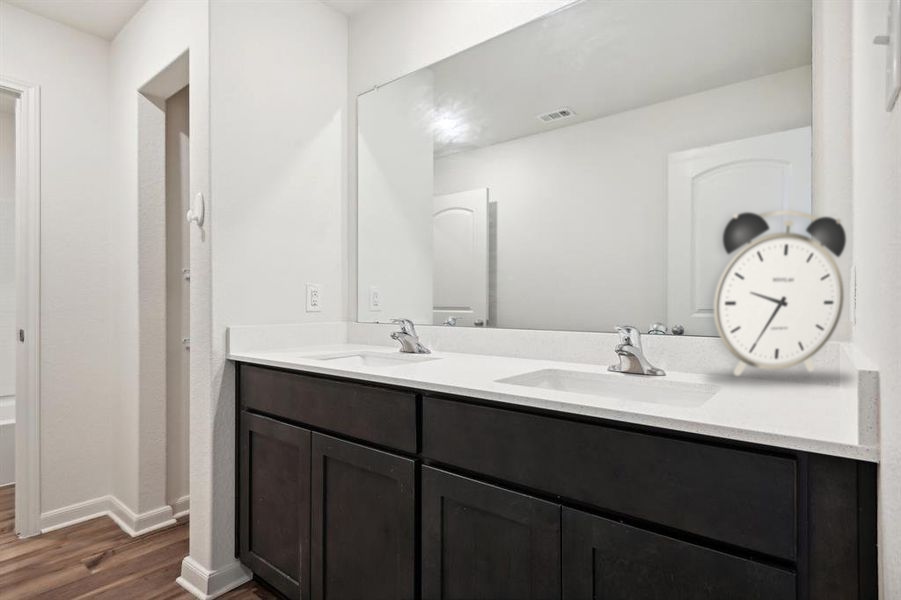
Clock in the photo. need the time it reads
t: 9:35
